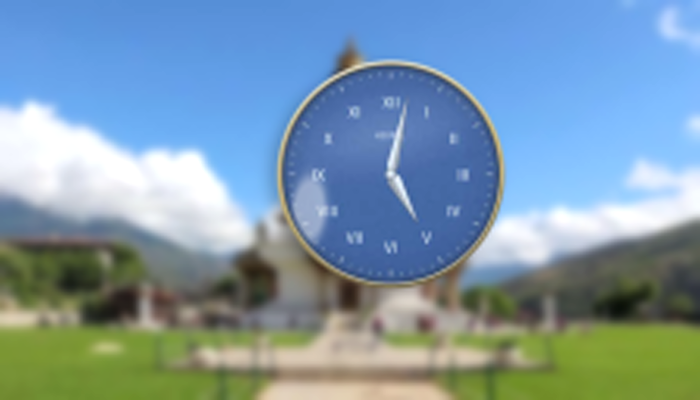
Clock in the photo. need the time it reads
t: 5:02
